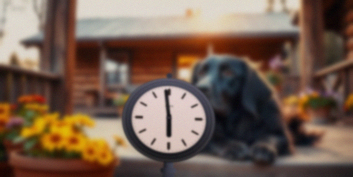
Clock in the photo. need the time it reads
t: 5:59
